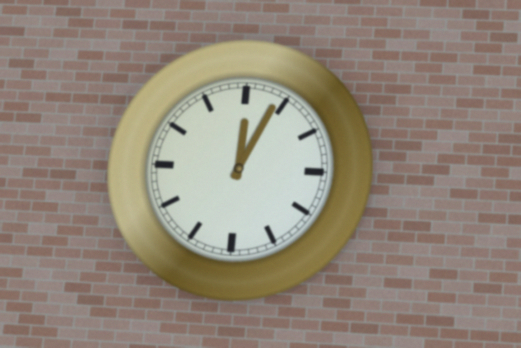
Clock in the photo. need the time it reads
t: 12:04
